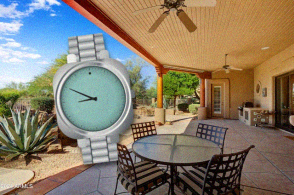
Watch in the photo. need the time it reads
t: 8:50
